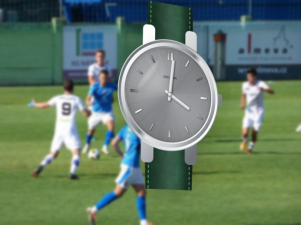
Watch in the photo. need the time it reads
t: 4:01
